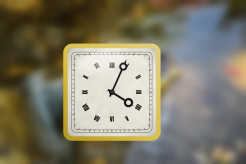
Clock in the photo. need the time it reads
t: 4:04
